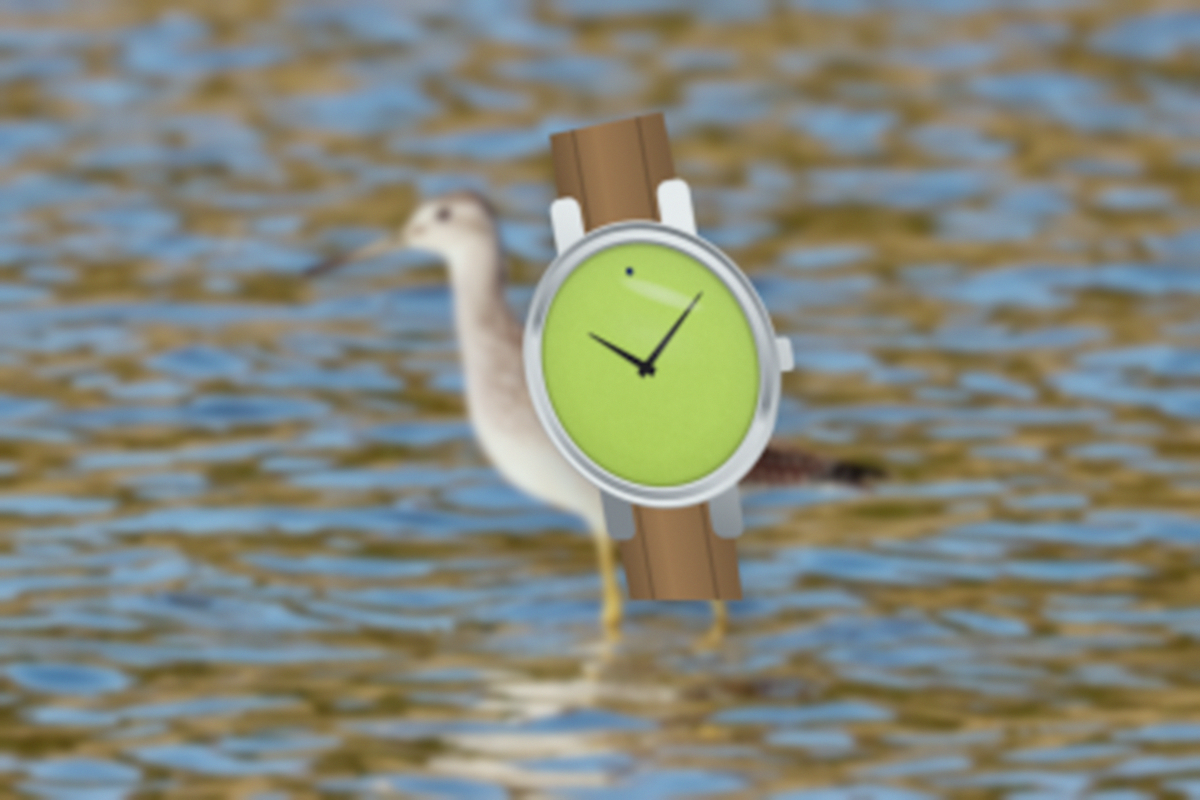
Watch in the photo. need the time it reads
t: 10:08
